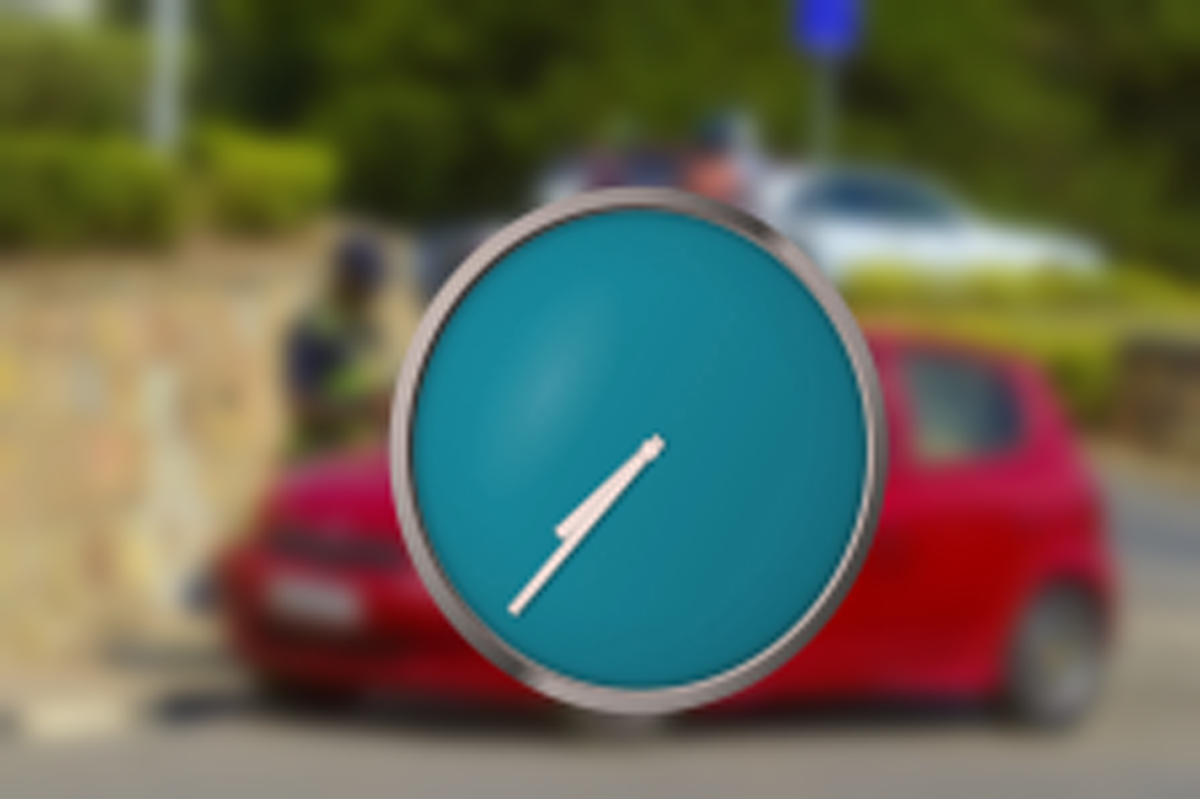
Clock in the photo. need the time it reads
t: 7:37
